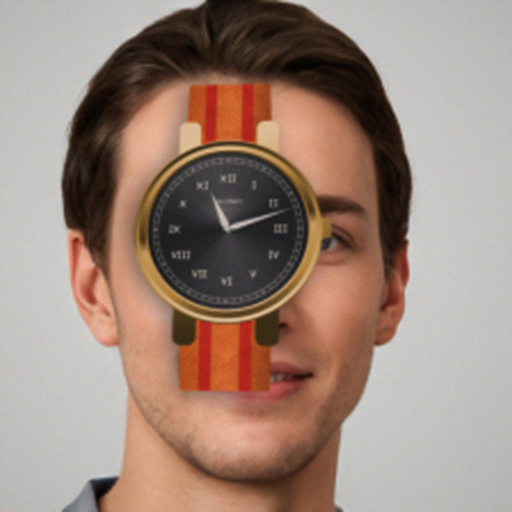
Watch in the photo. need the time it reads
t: 11:12
